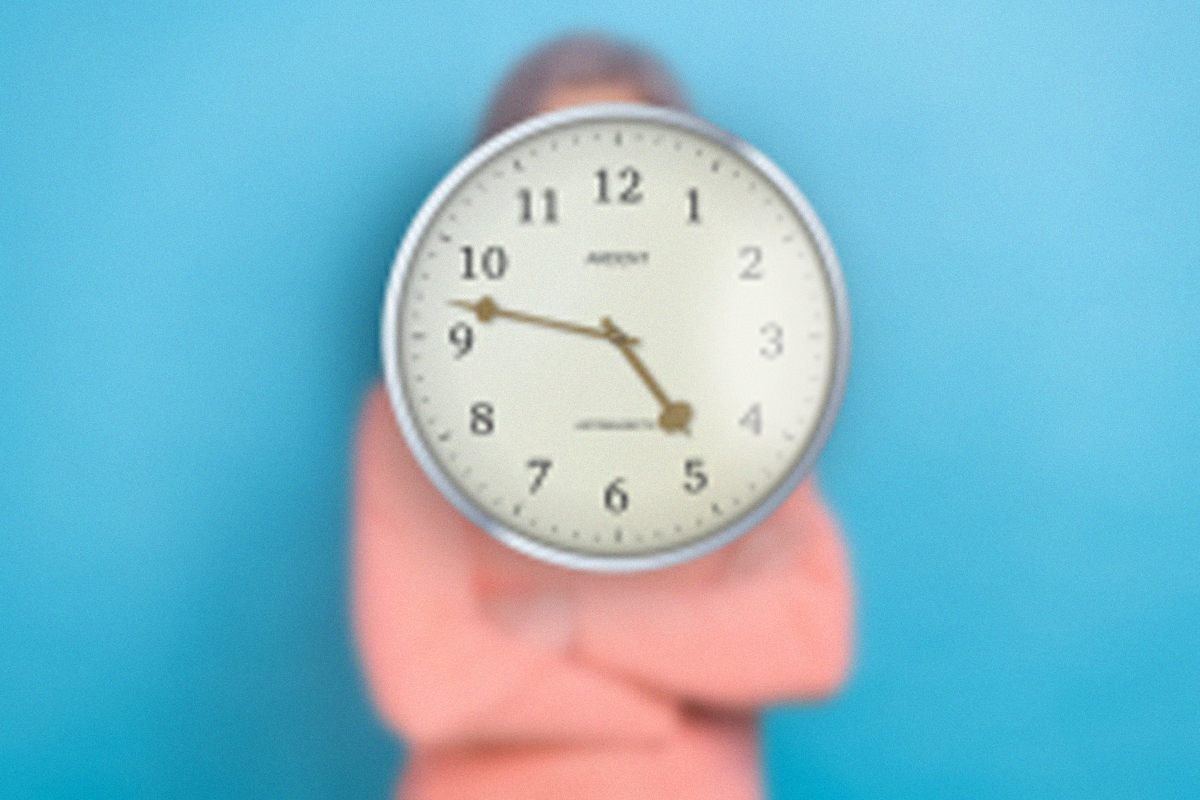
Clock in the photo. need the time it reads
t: 4:47
